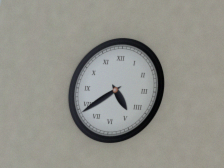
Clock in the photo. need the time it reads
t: 4:39
